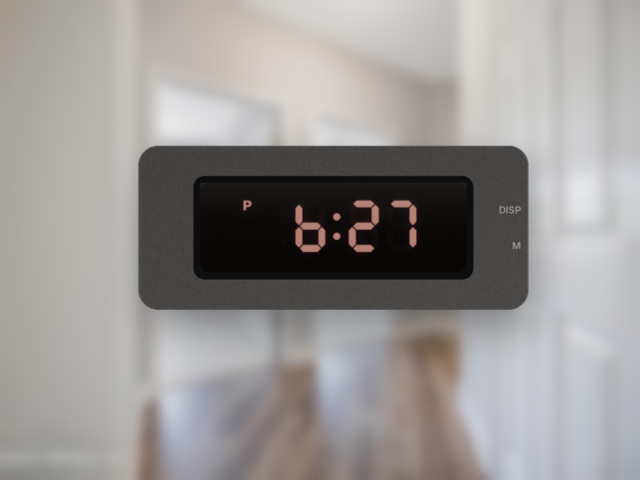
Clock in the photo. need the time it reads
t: 6:27
